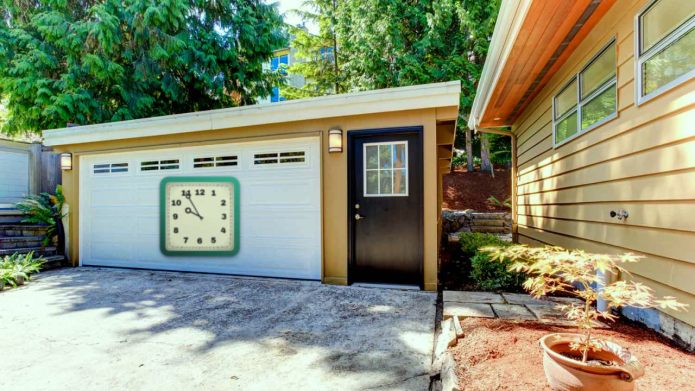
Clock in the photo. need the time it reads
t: 9:55
